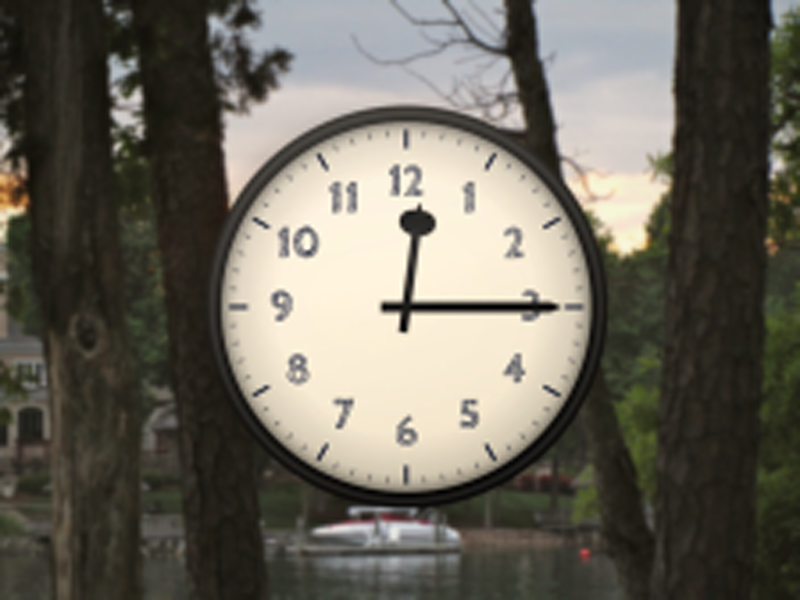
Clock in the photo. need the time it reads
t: 12:15
